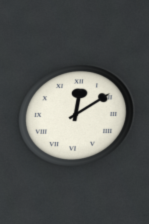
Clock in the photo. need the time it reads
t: 12:09
